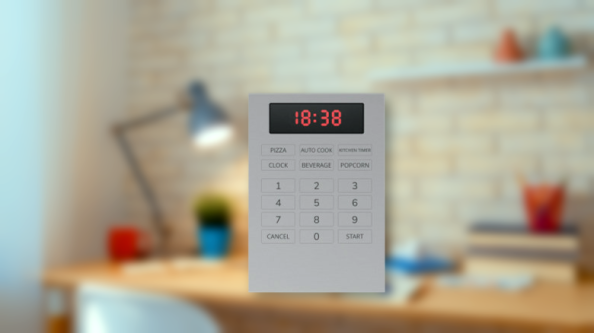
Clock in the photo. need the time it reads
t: 18:38
